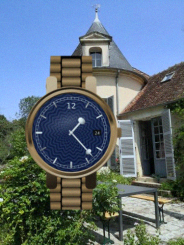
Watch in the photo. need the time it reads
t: 1:23
